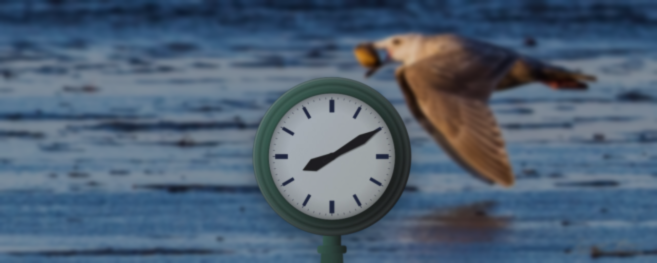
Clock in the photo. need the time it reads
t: 8:10
